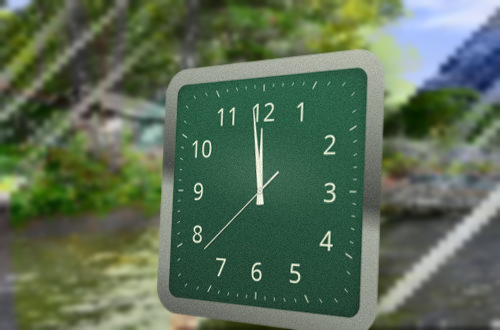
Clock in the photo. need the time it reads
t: 11:58:38
